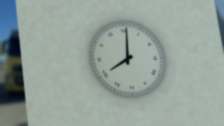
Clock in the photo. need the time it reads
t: 8:01
